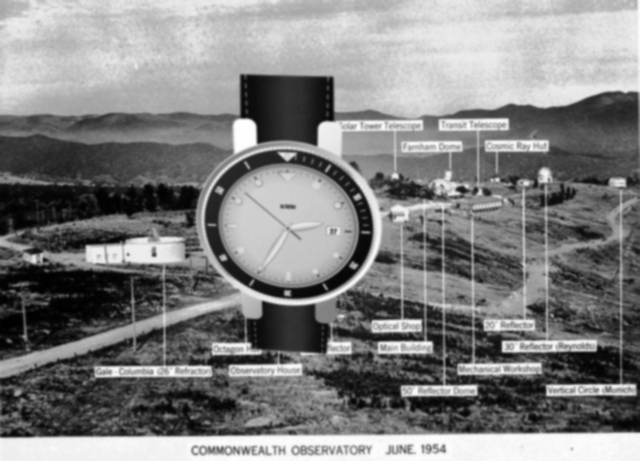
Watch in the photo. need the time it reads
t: 2:34:52
